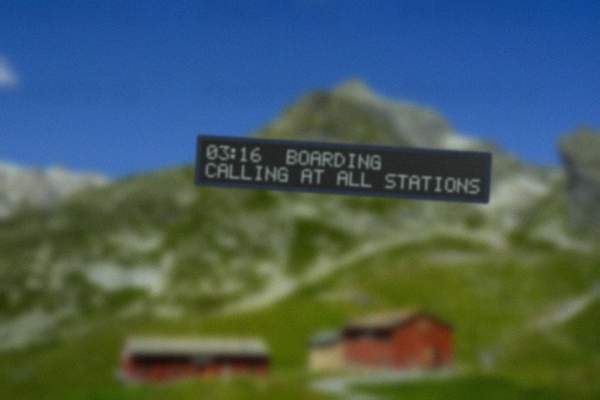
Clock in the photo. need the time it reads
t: 3:16
